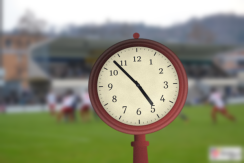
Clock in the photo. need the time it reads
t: 4:53
